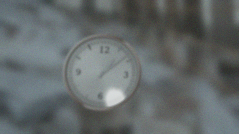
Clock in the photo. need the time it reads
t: 1:08
